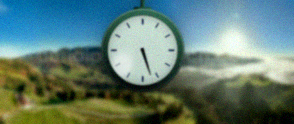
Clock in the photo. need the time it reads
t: 5:27
